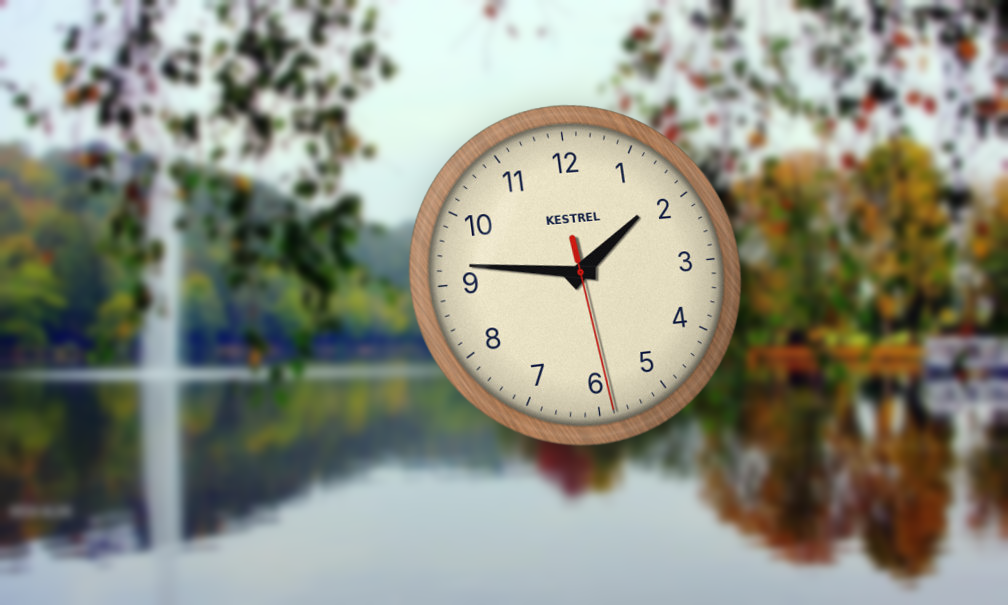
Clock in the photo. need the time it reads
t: 1:46:29
